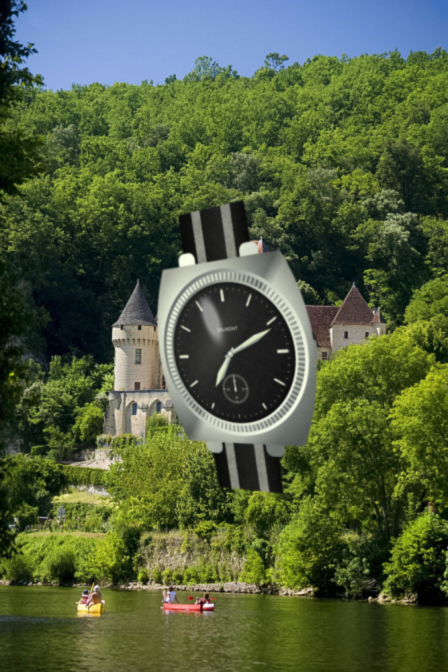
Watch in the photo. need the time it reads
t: 7:11
